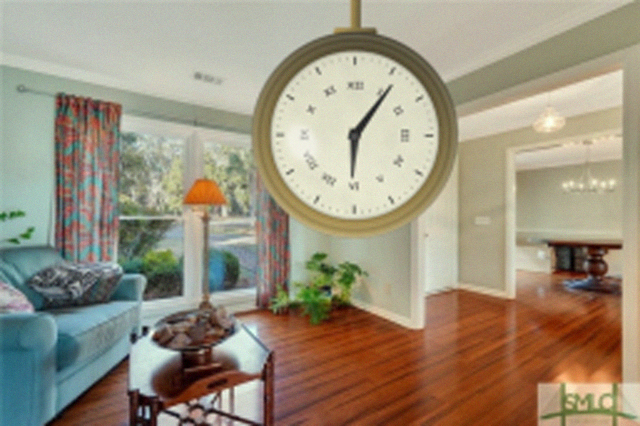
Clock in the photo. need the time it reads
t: 6:06
